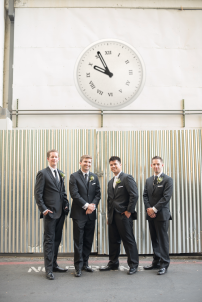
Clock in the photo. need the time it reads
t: 9:56
